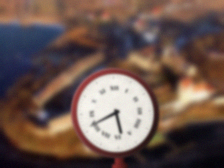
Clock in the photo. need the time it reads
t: 5:41
